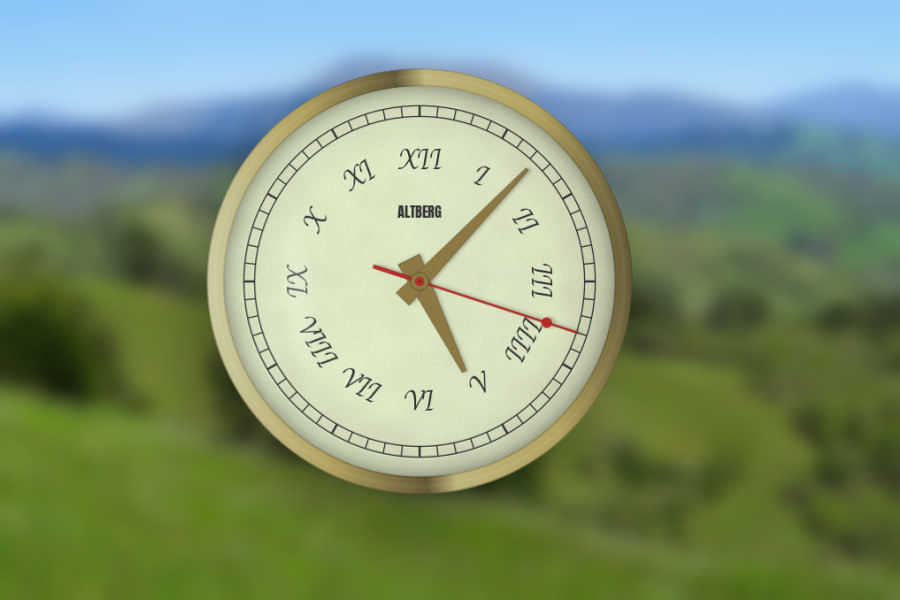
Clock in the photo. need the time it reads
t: 5:07:18
